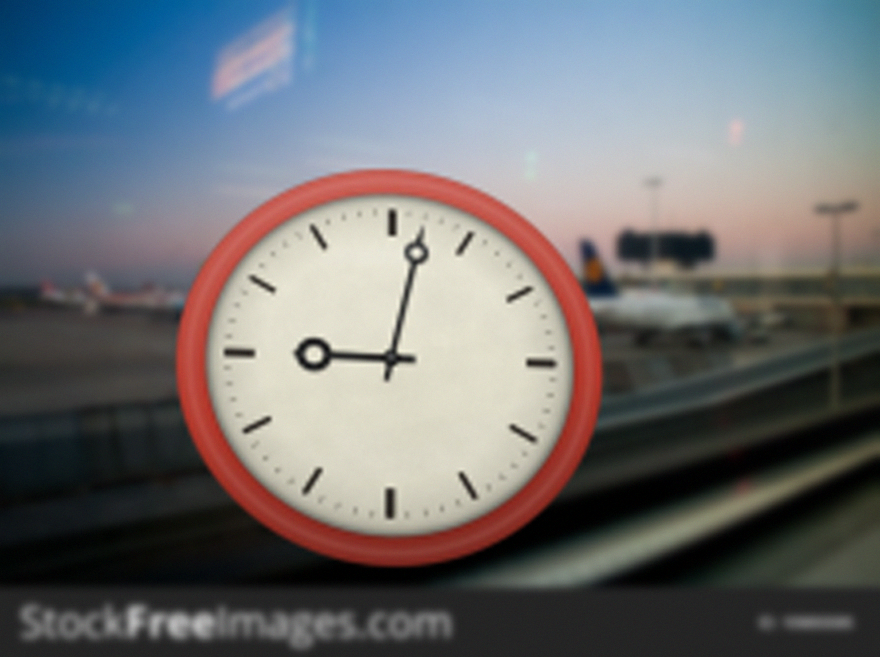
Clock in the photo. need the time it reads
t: 9:02
